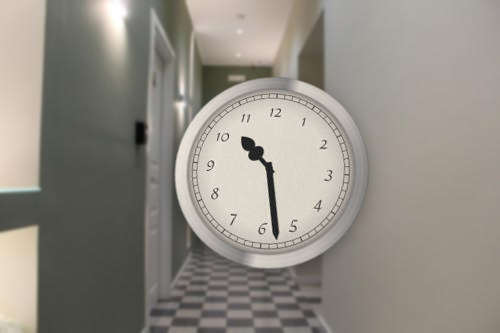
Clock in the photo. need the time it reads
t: 10:28
